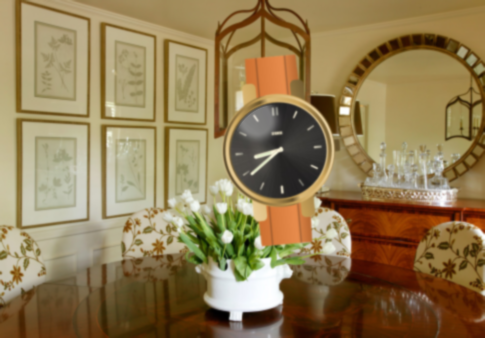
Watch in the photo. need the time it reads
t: 8:39
